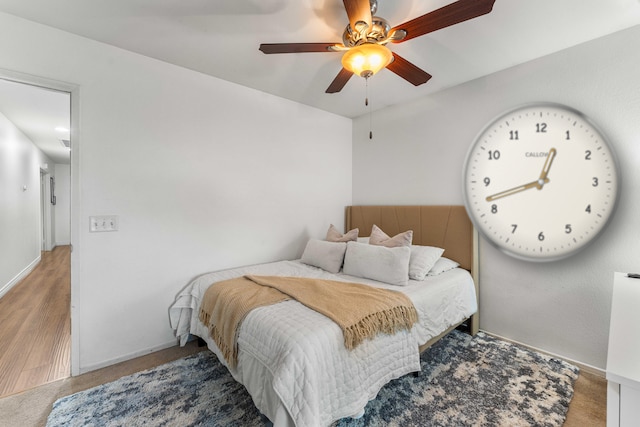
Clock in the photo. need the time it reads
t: 12:42
